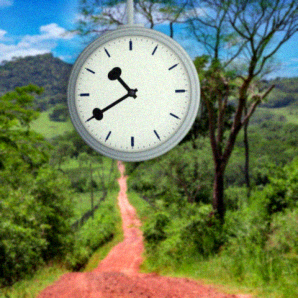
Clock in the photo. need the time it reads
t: 10:40
